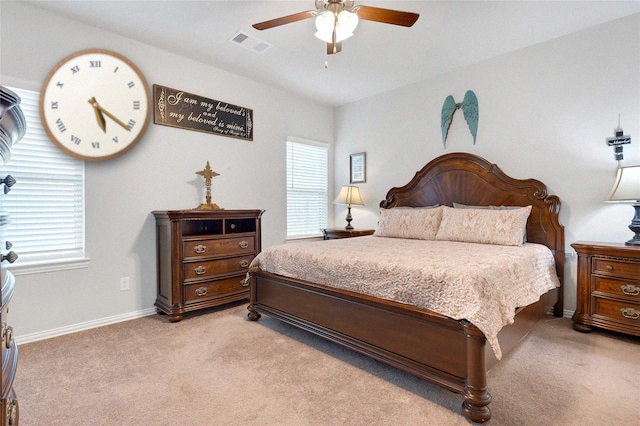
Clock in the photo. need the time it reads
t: 5:21
